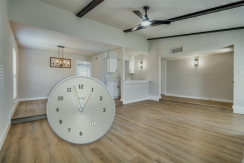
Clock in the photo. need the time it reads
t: 12:57
